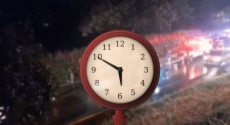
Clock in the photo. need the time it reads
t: 5:50
